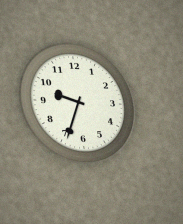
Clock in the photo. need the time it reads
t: 9:34
